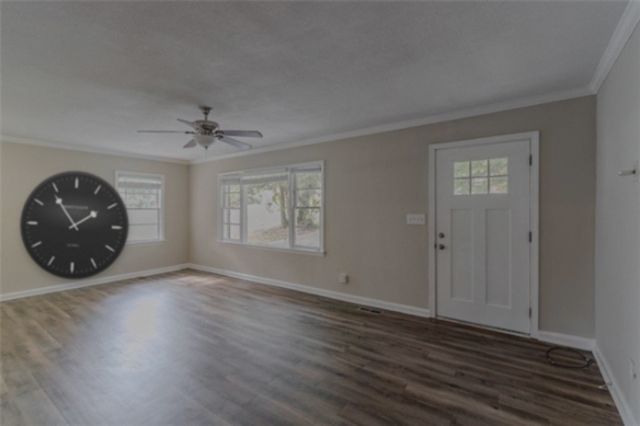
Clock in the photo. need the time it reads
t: 1:54
